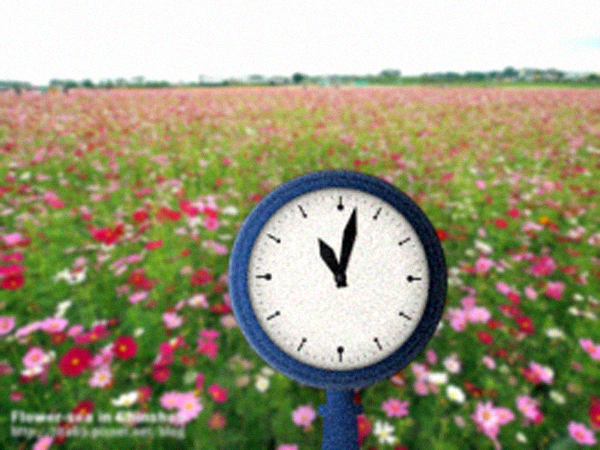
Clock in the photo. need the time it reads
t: 11:02
